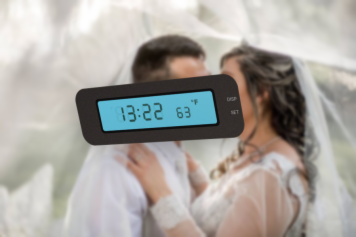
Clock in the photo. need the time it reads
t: 13:22
